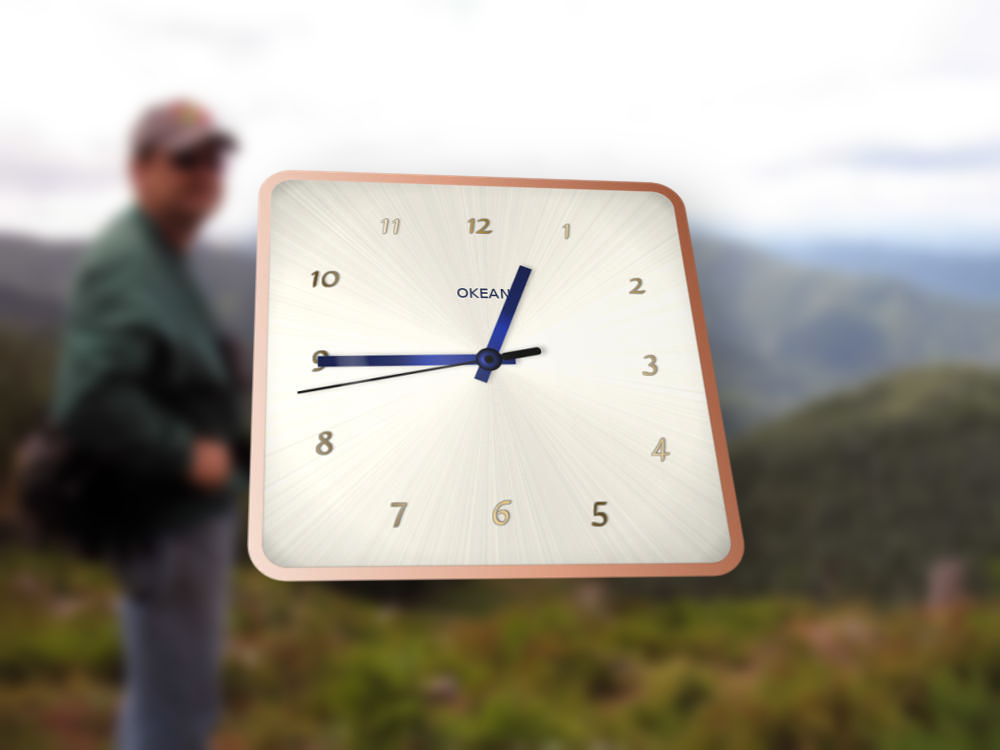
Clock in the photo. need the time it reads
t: 12:44:43
